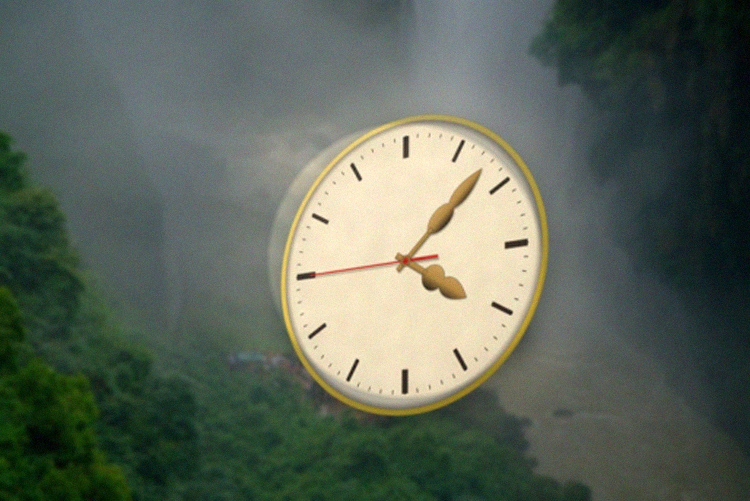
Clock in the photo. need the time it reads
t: 4:07:45
